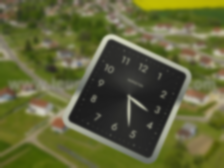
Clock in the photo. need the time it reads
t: 3:26
